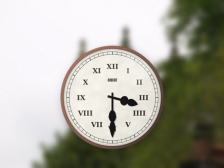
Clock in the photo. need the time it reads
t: 3:30
